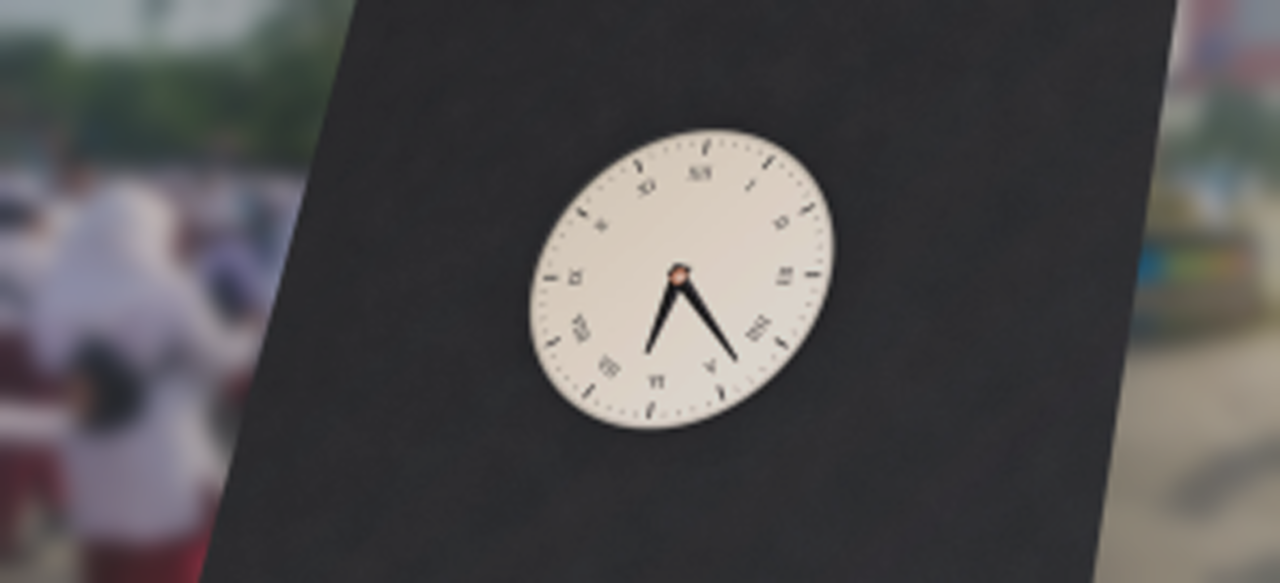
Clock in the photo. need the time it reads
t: 6:23
